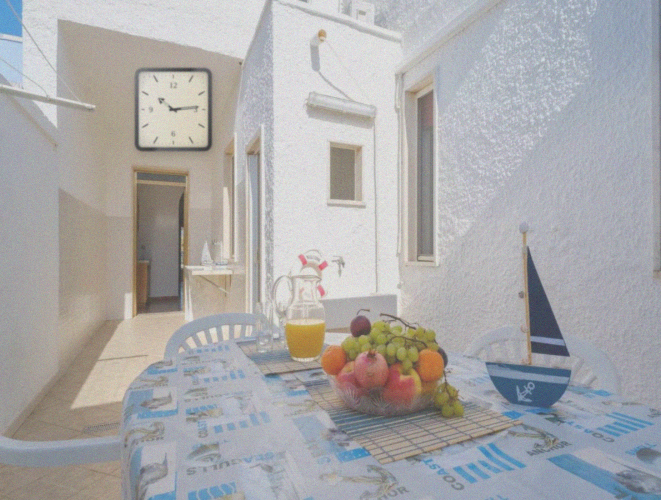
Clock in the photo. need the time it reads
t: 10:14
